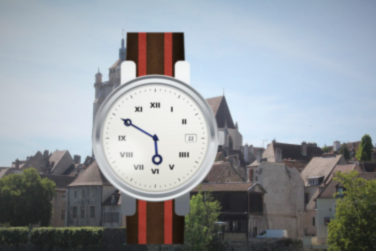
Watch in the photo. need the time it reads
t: 5:50
